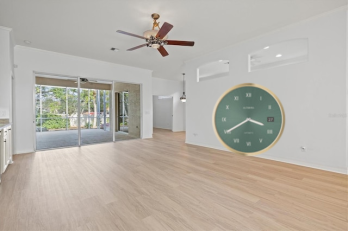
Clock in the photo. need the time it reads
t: 3:40
